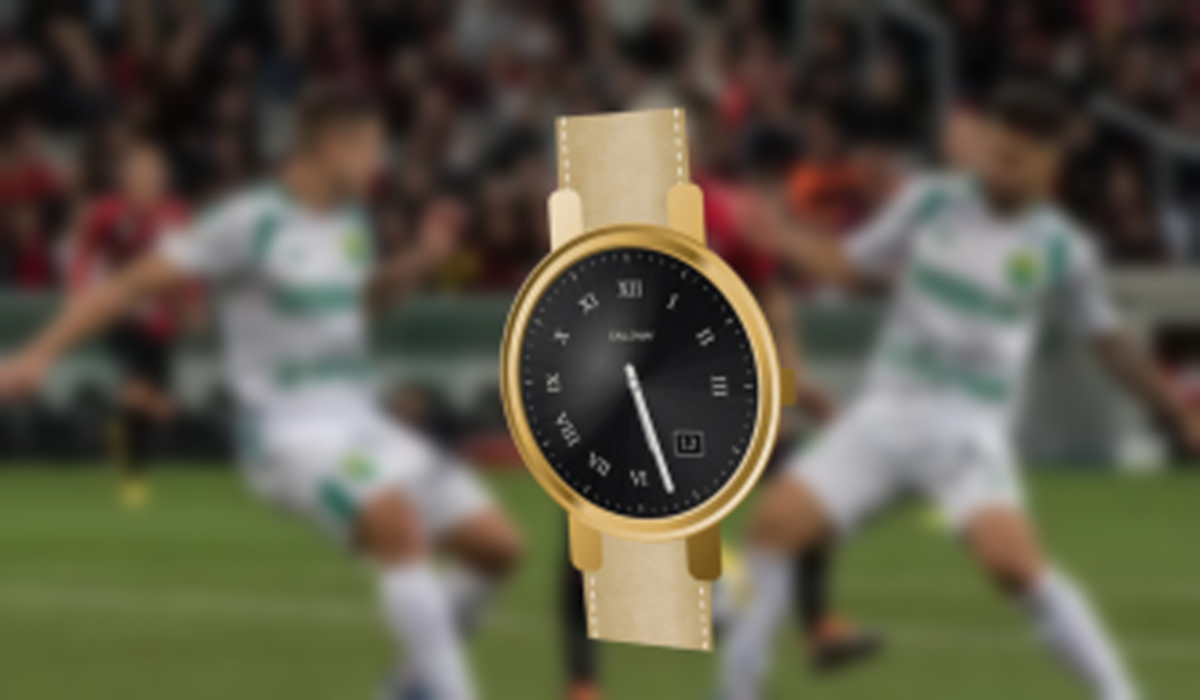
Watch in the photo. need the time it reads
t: 5:27
